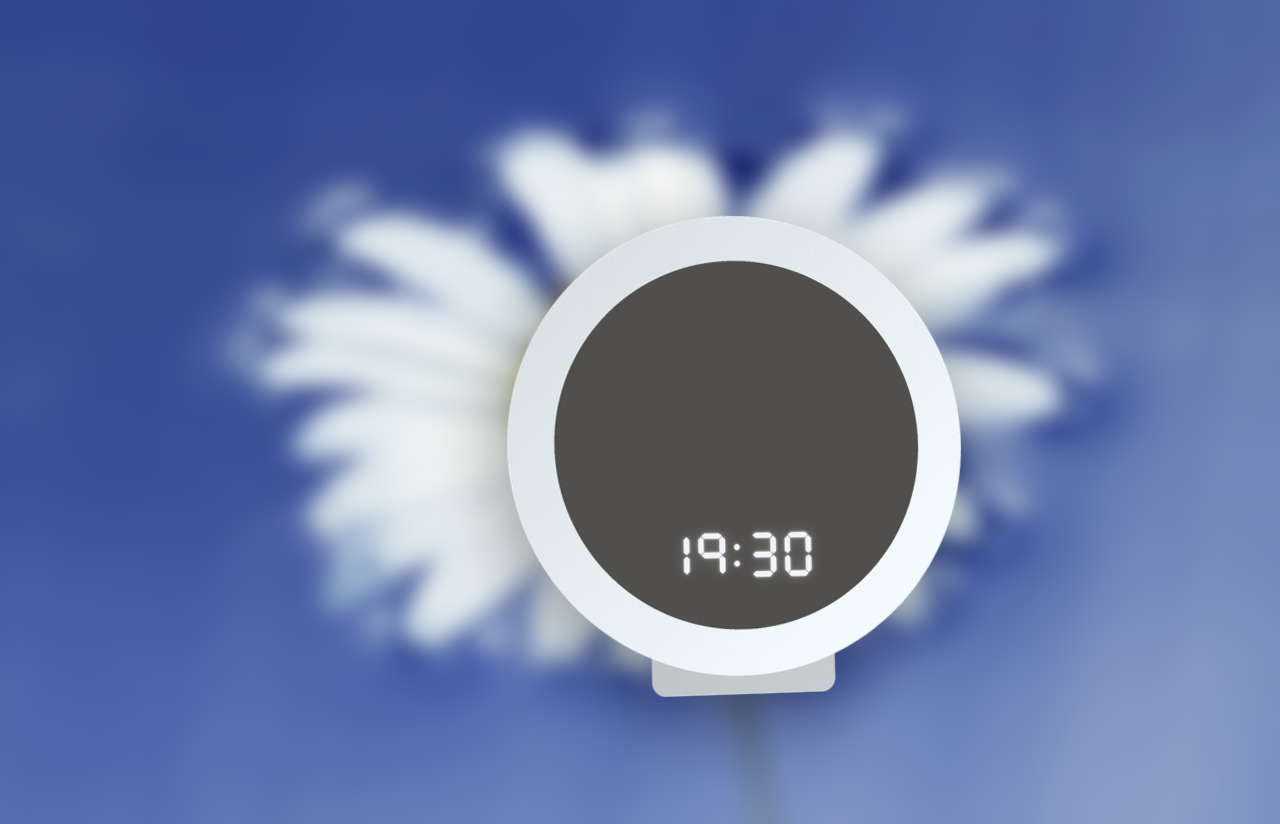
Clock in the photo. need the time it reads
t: 19:30
